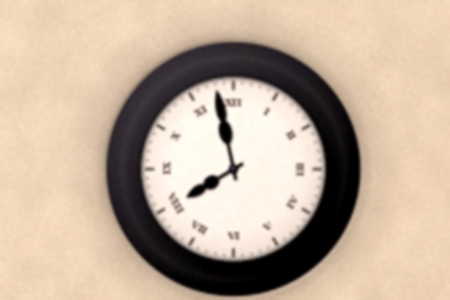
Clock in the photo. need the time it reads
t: 7:58
